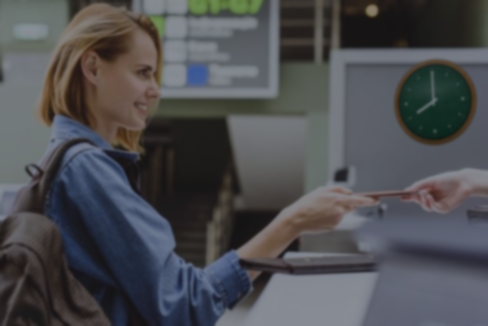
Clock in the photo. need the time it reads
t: 8:00
